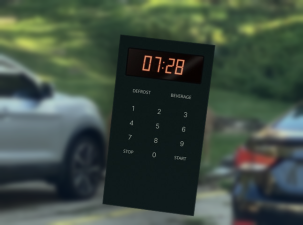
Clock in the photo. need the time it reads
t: 7:28
